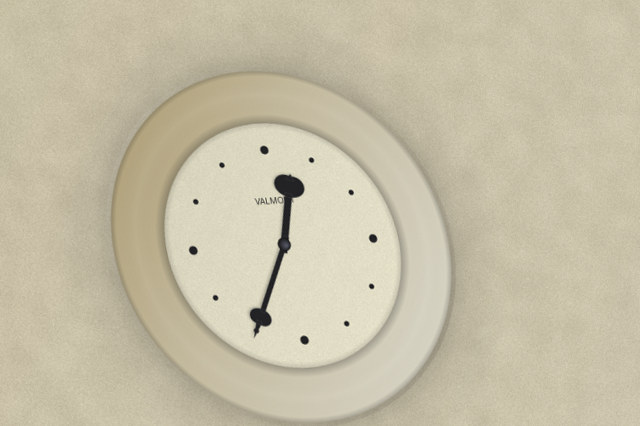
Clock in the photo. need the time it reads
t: 12:35
